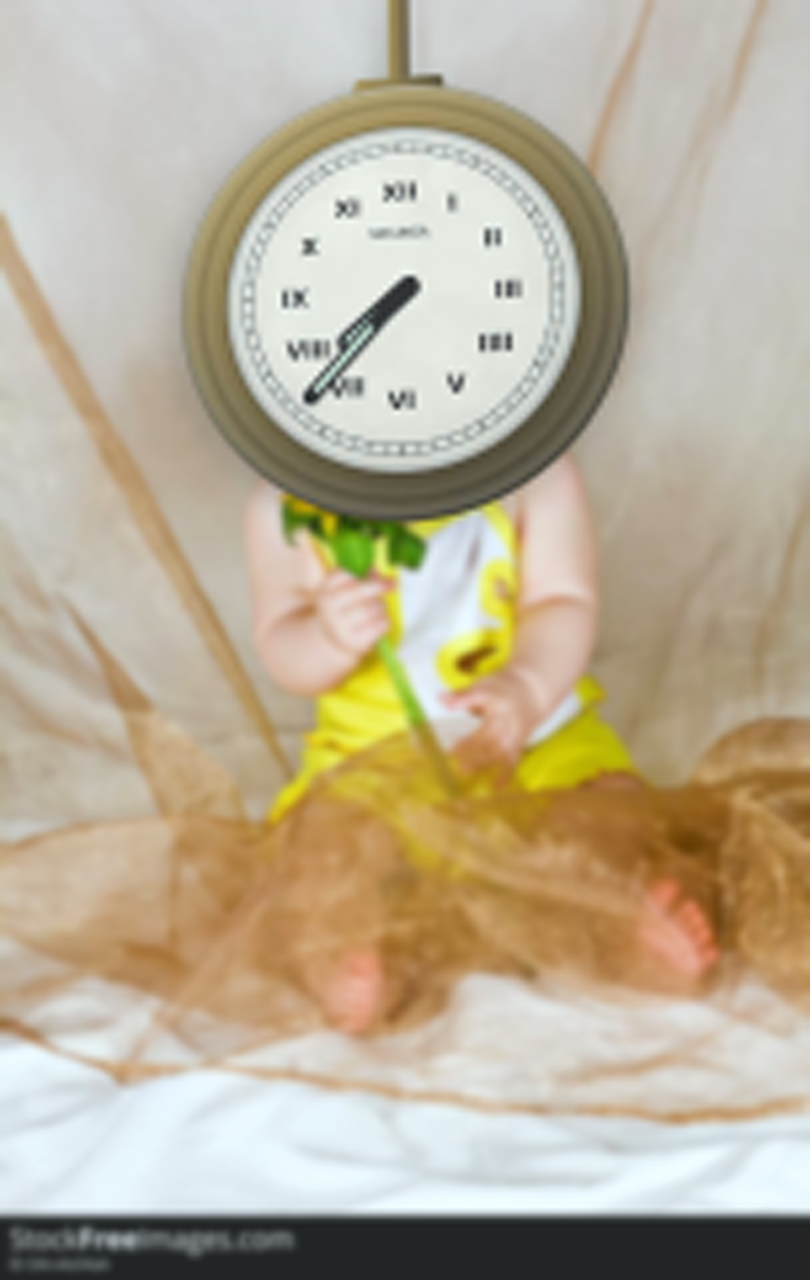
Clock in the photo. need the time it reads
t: 7:37
